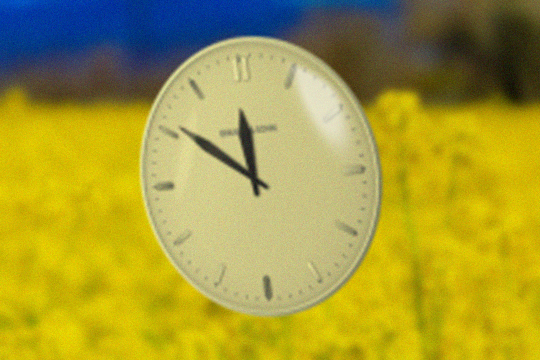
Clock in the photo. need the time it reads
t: 11:51
